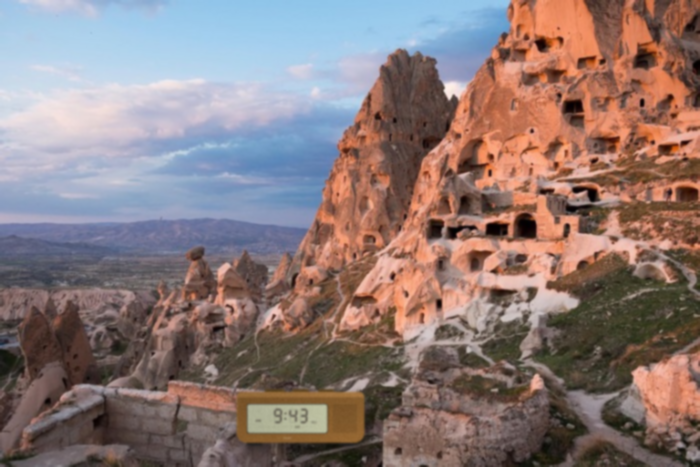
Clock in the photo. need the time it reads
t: 9:43
